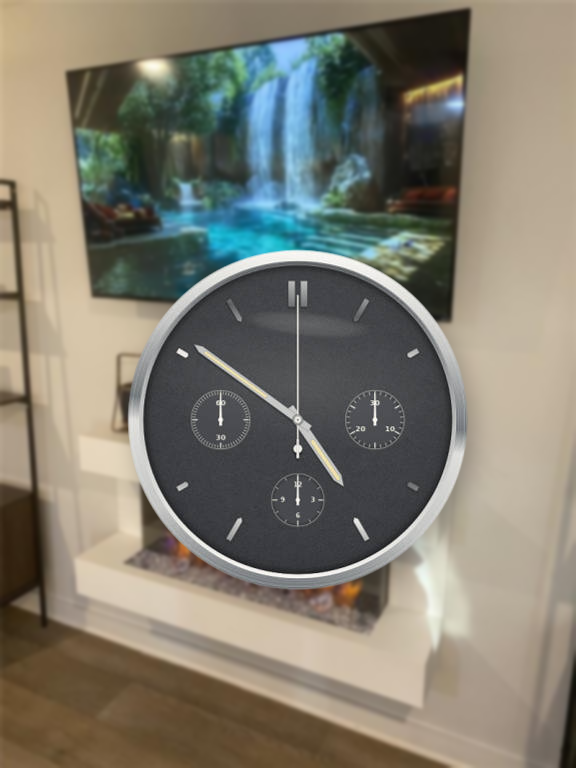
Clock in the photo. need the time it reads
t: 4:51
